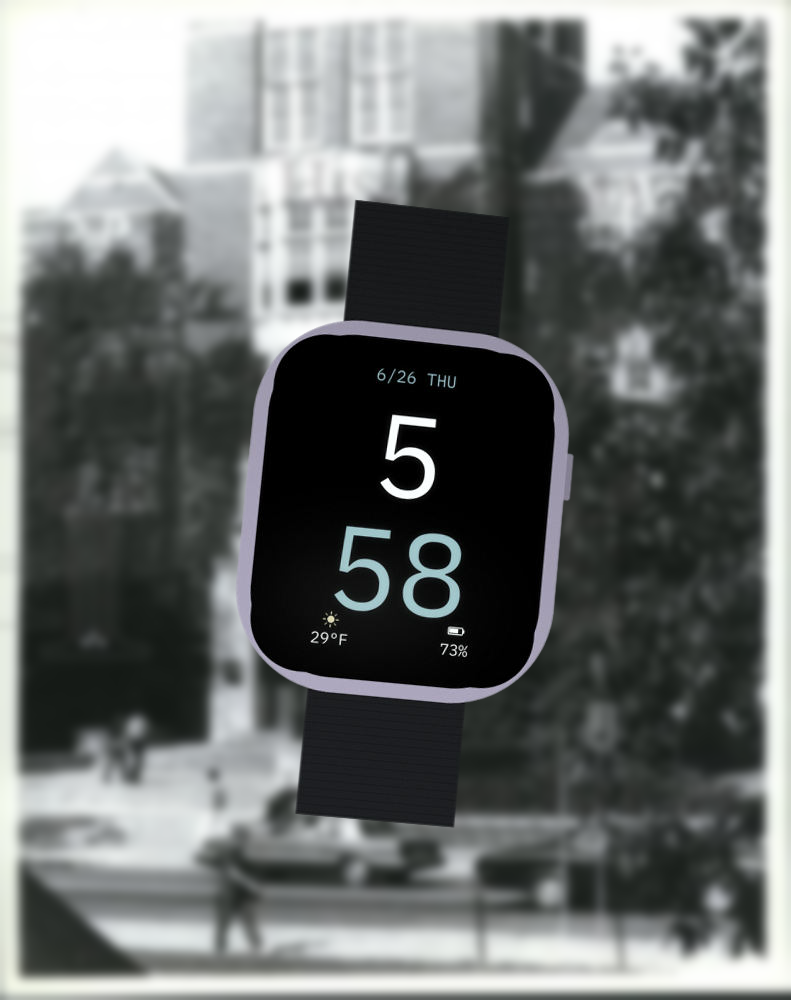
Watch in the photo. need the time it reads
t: 5:58
